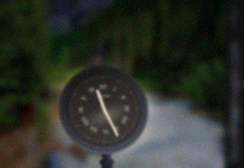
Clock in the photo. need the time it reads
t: 11:26
